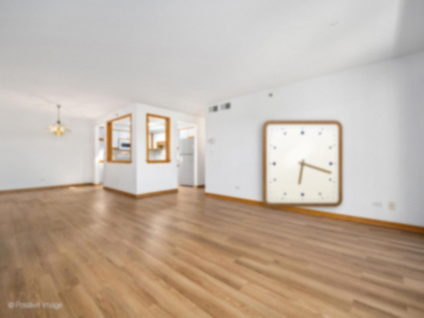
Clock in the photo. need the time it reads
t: 6:18
